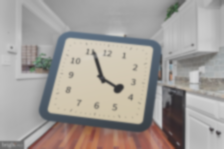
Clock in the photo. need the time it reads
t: 3:56
